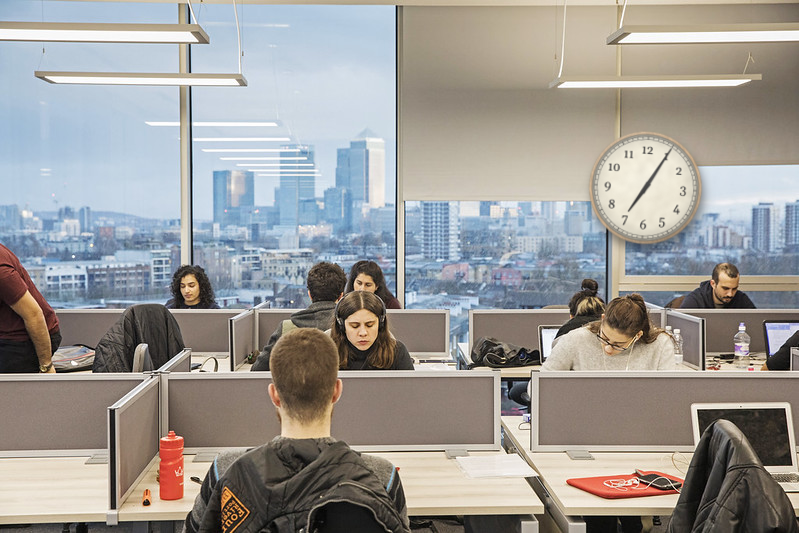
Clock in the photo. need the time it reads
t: 7:05
